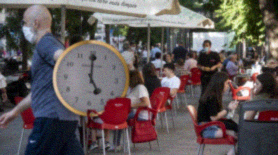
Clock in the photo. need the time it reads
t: 5:00
